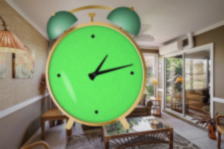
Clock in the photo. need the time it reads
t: 1:13
